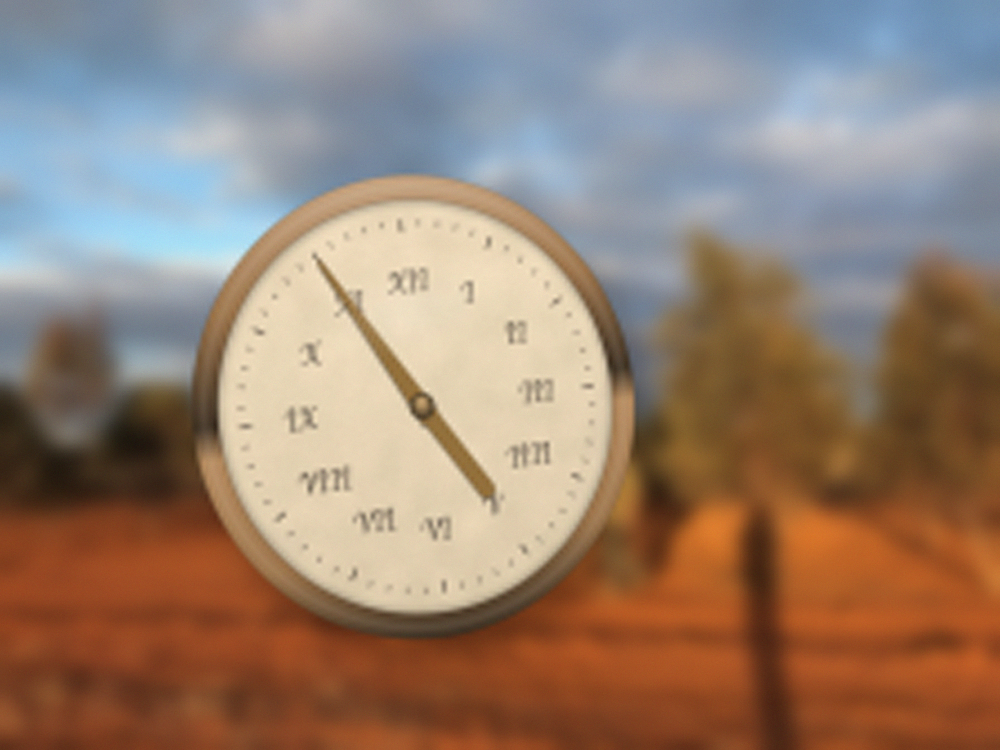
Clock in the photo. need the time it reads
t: 4:55
